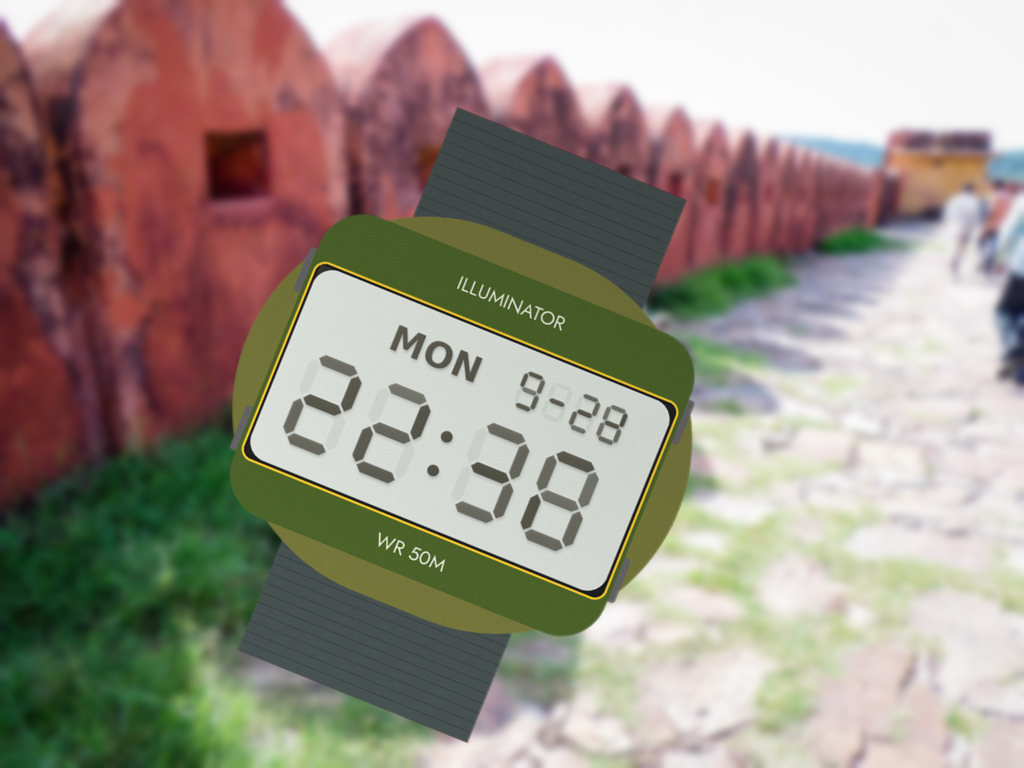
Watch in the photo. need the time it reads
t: 22:38
